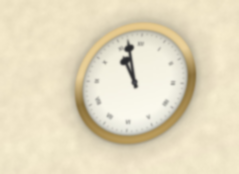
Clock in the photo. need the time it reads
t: 10:57
